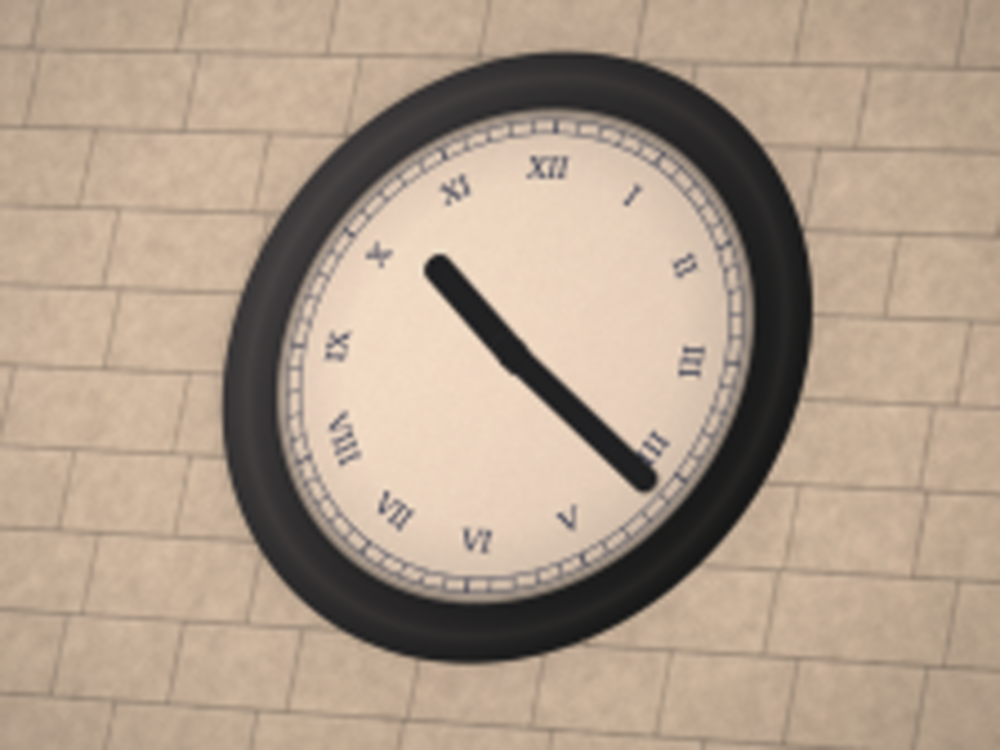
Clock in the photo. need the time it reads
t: 10:21
